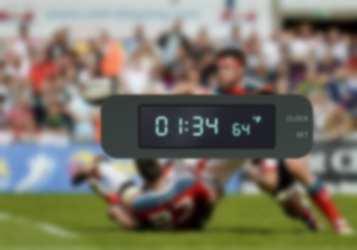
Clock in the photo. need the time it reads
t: 1:34
